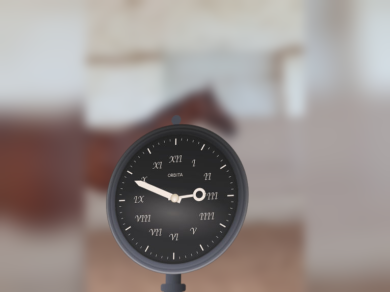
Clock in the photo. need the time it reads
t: 2:49
